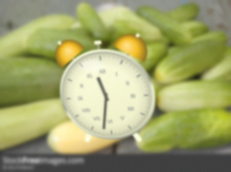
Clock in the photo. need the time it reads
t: 11:32
